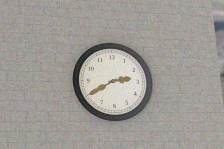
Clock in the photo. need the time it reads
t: 2:40
